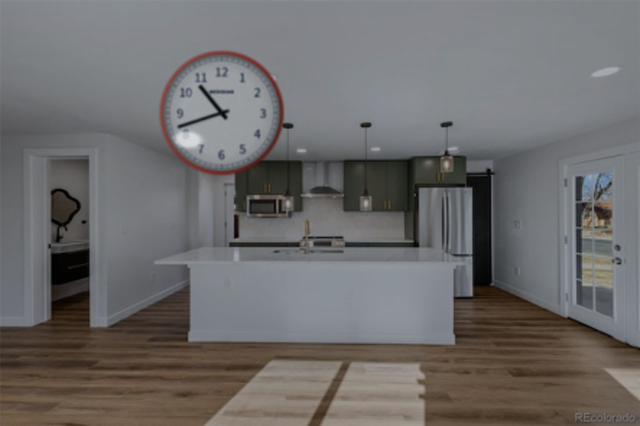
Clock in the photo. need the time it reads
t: 10:42
